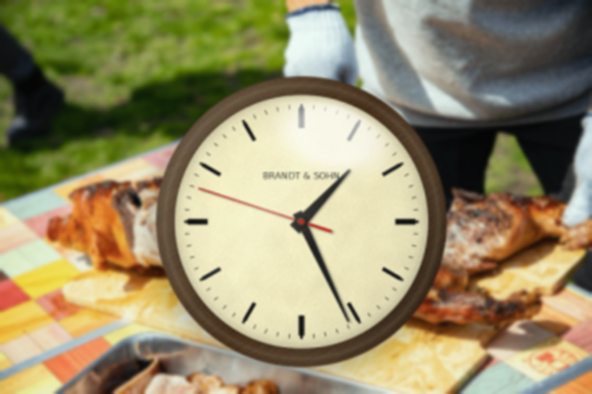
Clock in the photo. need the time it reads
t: 1:25:48
